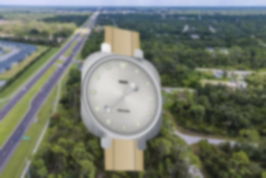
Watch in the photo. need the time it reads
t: 1:38
